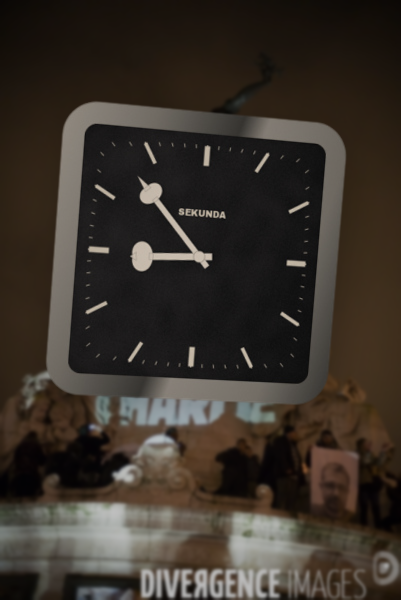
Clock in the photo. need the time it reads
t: 8:53
